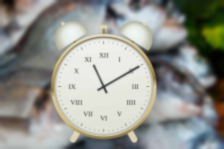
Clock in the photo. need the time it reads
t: 11:10
